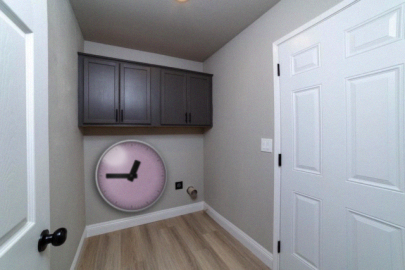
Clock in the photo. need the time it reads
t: 12:45
